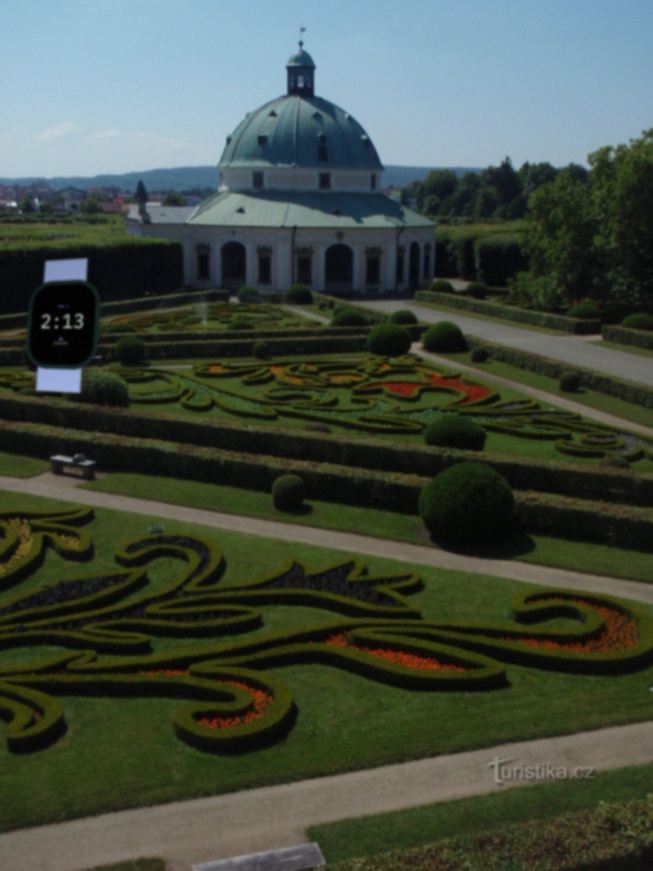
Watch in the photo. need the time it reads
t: 2:13
